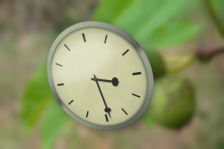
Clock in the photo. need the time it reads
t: 3:29
